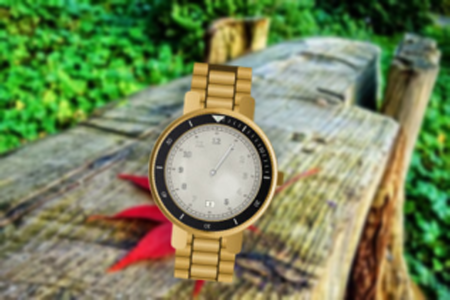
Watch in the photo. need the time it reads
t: 1:05
